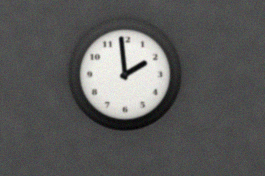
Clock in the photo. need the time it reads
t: 1:59
